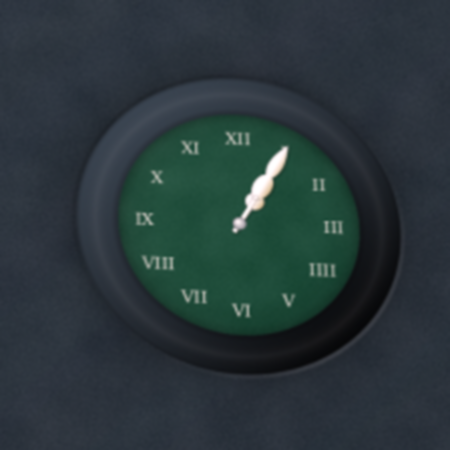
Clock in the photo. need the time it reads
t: 1:05
